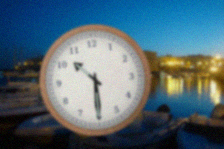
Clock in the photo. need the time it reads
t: 10:30
